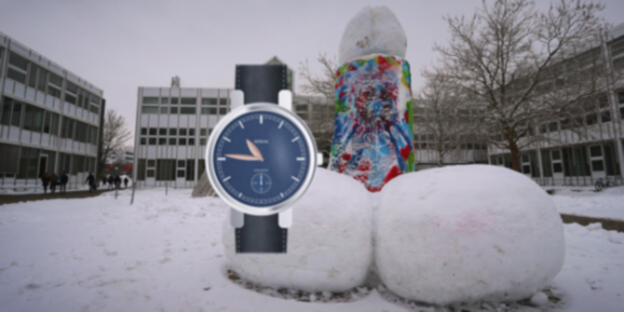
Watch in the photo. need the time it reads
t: 10:46
